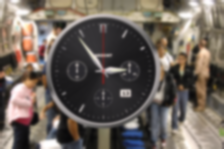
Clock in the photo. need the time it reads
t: 2:54
